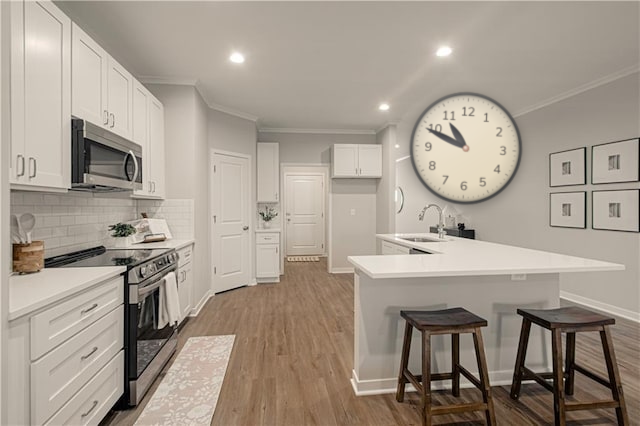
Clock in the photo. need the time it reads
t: 10:49
